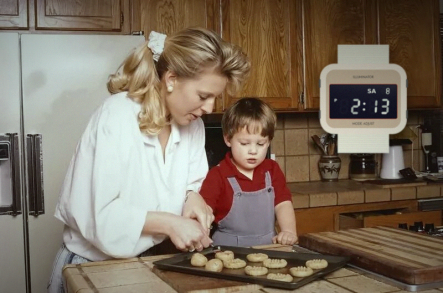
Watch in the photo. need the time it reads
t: 2:13
